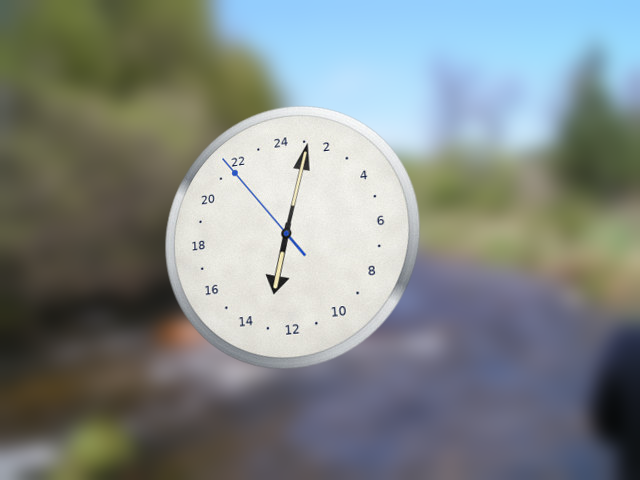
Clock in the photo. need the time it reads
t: 13:02:54
